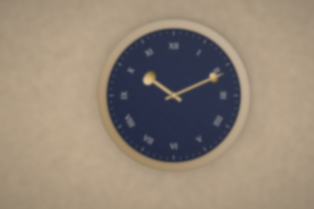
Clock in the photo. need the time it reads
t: 10:11
